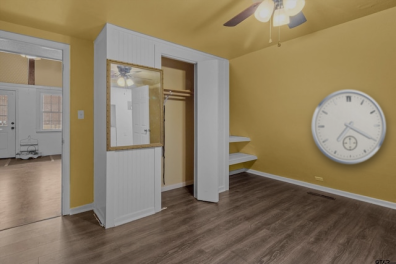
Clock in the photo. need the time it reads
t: 7:20
